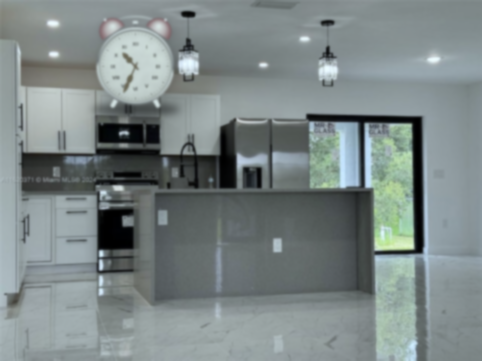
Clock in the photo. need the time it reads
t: 10:34
